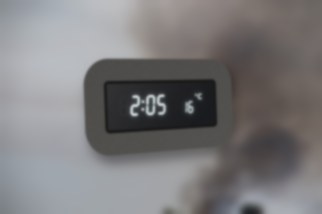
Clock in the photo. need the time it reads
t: 2:05
